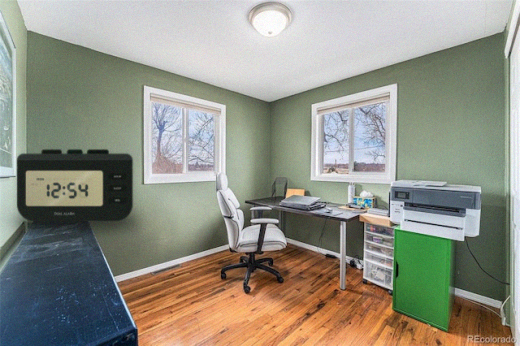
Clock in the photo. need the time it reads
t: 12:54
